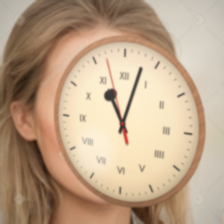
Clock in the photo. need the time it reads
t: 11:02:57
